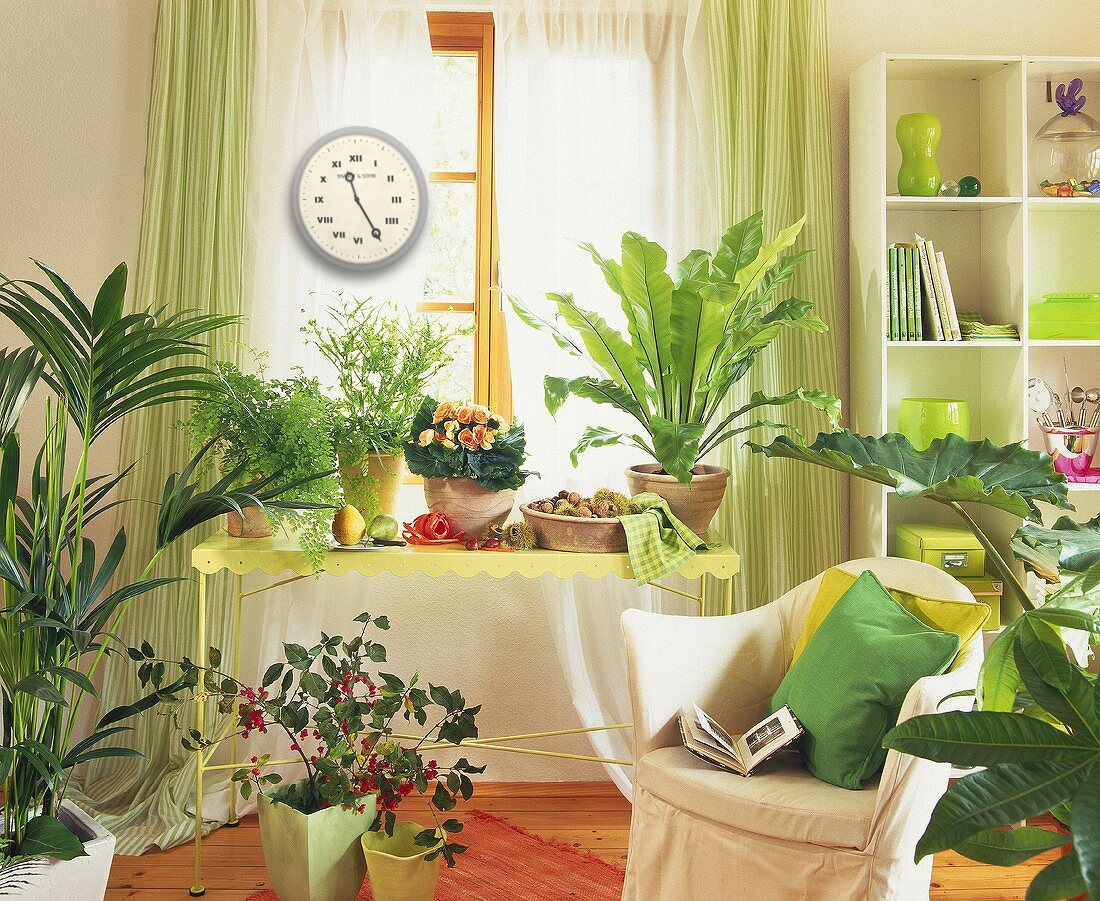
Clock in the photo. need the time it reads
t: 11:25
